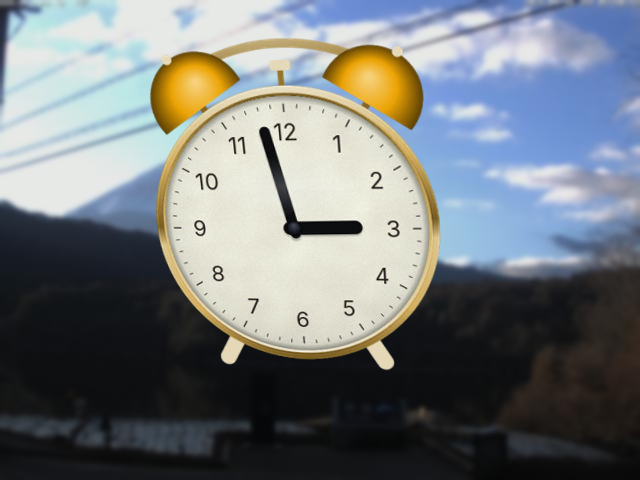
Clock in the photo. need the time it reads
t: 2:58
